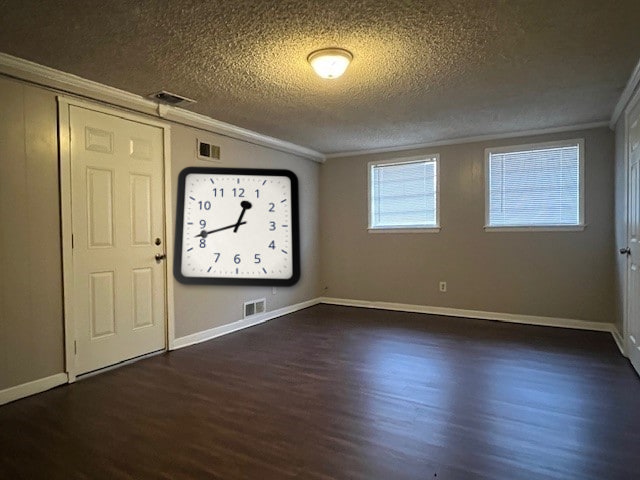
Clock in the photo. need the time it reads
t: 12:42
